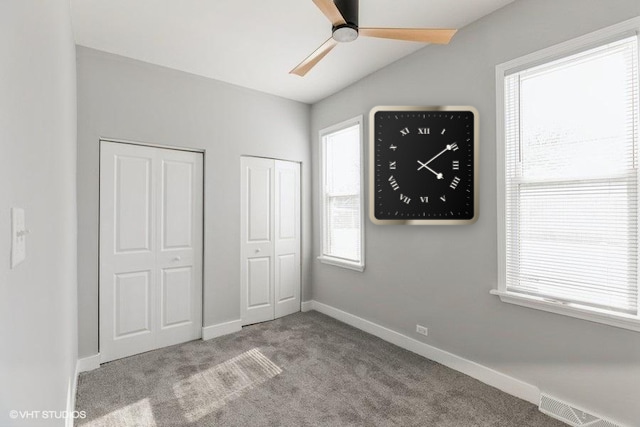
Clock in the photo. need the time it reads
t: 4:09
